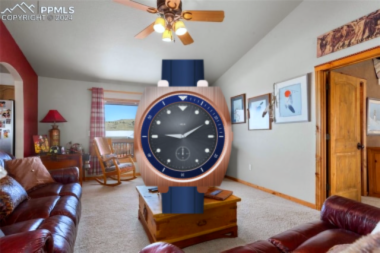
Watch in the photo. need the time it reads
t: 9:10
